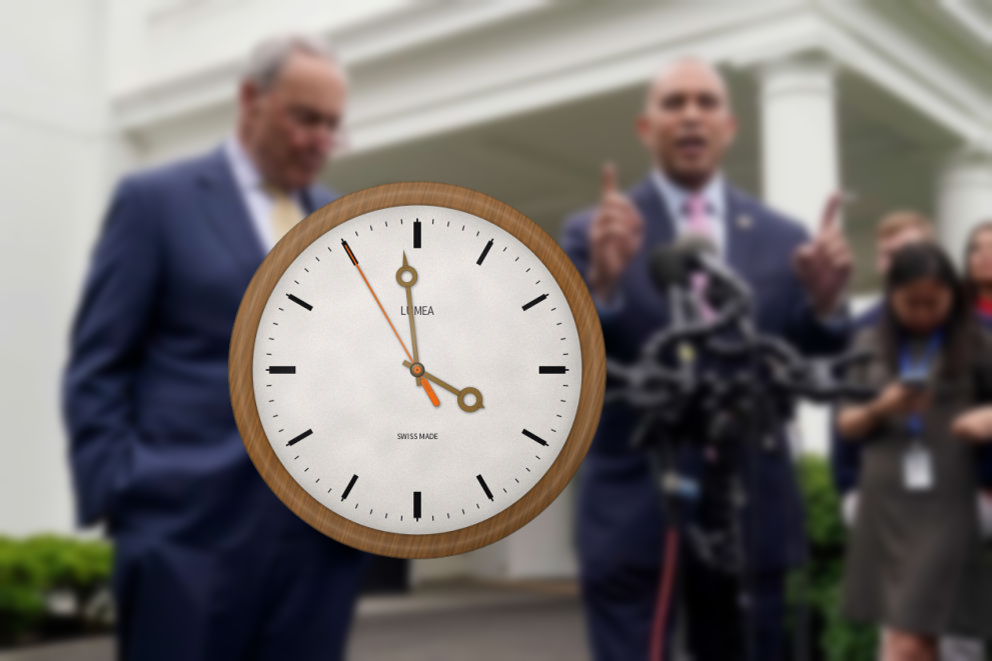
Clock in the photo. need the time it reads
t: 3:58:55
